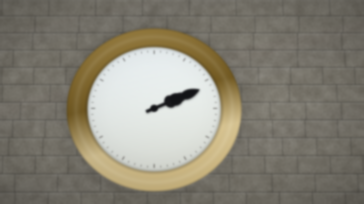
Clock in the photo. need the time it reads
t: 2:11
